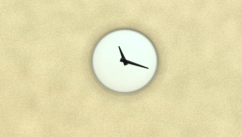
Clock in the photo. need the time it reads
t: 11:18
